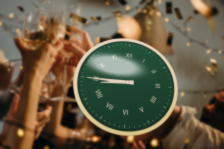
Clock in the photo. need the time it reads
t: 8:45
